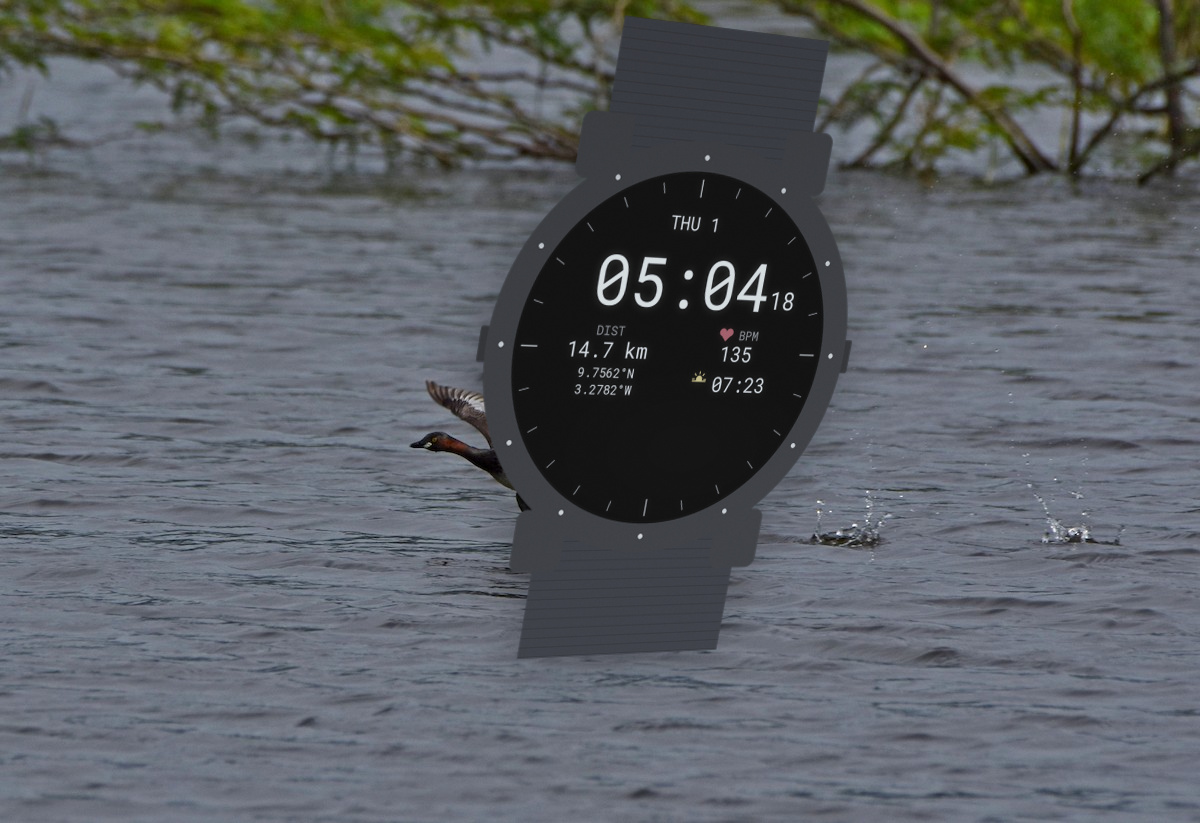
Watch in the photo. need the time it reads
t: 5:04:18
